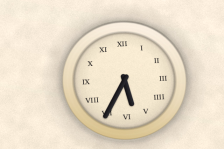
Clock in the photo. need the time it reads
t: 5:35
